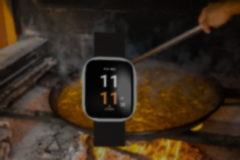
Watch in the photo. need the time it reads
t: 11:11
